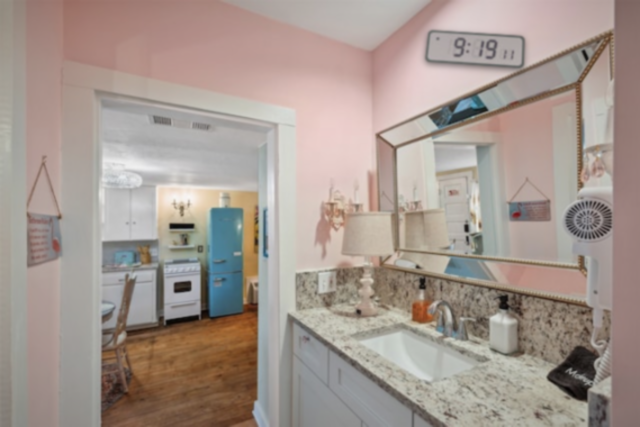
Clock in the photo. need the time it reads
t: 9:19
